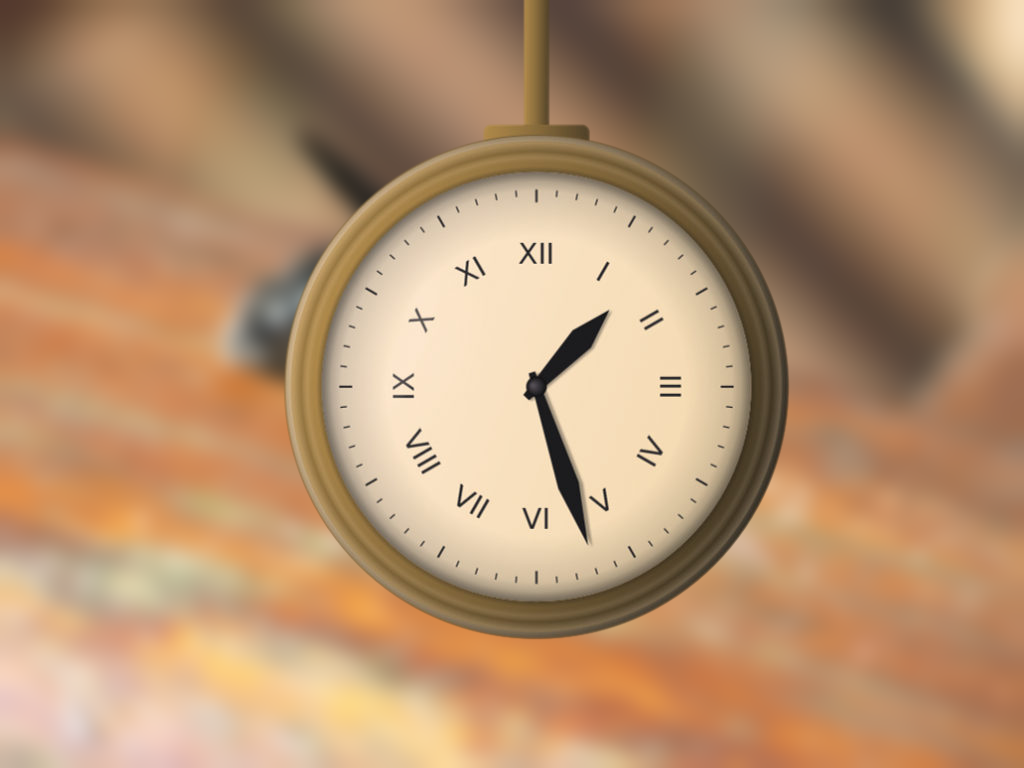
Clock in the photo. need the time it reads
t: 1:27
